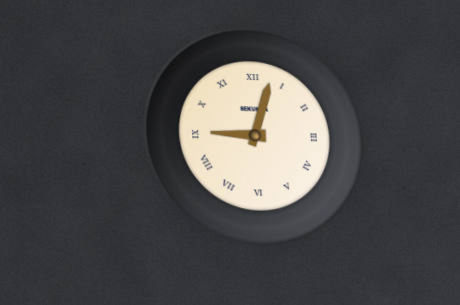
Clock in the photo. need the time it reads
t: 9:03
